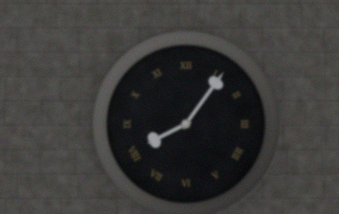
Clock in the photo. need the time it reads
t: 8:06
